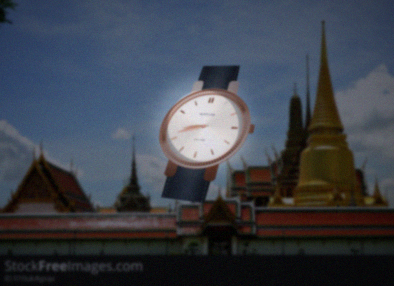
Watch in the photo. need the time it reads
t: 8:42
